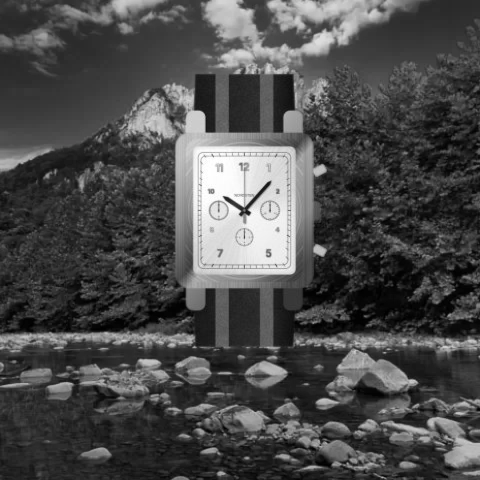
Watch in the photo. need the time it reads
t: 10:07
